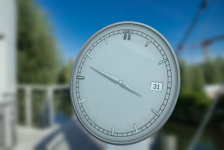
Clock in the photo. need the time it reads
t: 3:48
